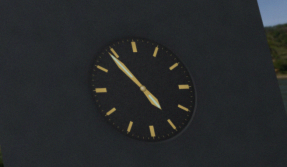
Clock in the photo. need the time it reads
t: 4:54
